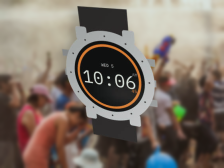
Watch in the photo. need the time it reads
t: 10:06
